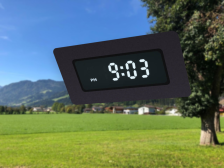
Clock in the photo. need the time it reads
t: 9:03
